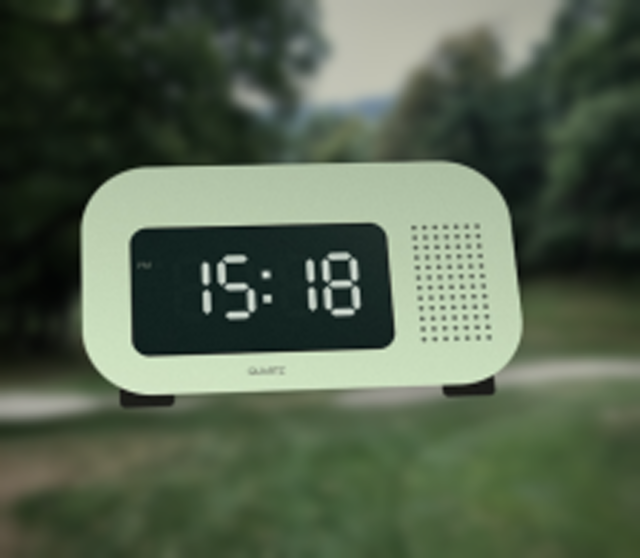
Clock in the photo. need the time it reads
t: 15:18
